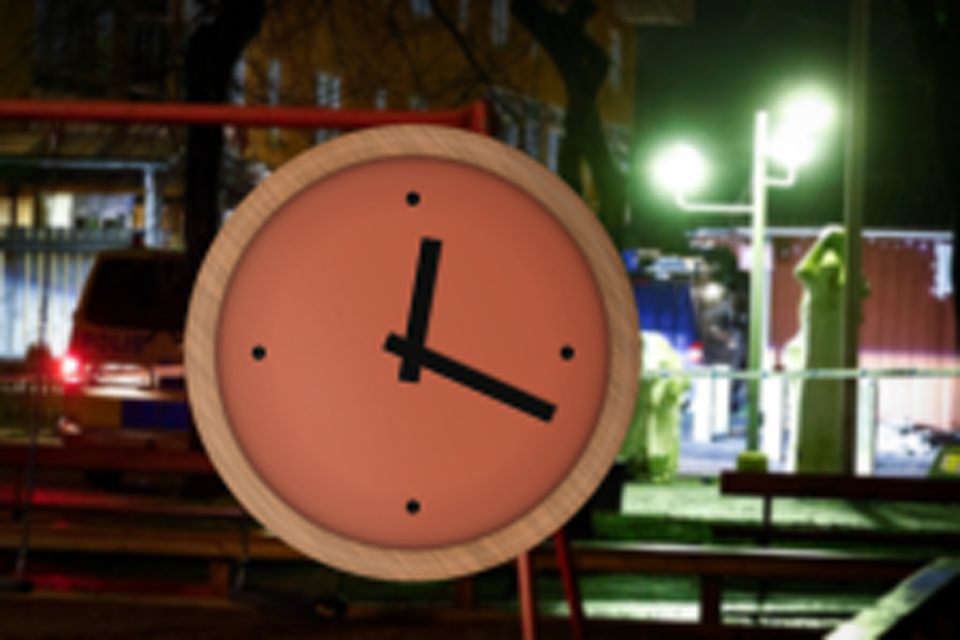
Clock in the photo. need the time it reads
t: 12:19
